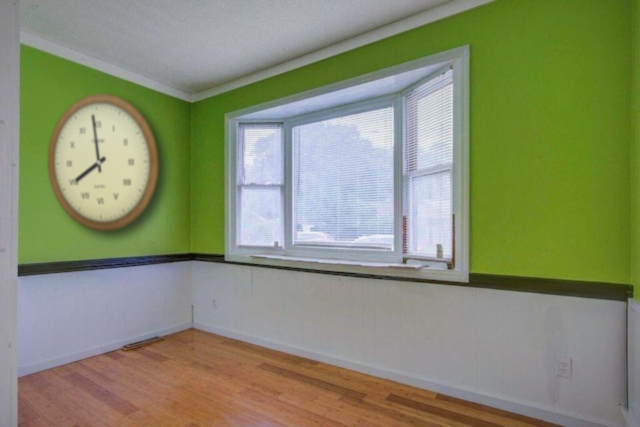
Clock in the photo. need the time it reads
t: 7:59
